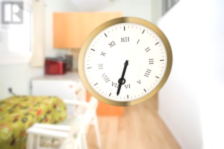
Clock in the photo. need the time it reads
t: 6:33
